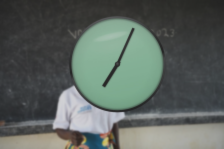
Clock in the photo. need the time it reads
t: 7:04
